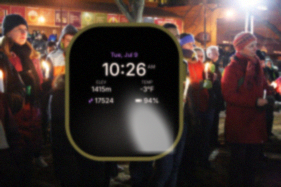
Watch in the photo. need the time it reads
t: 10:26
